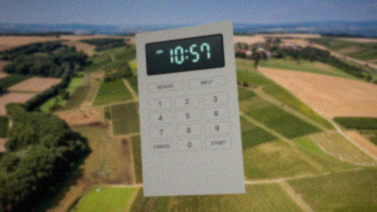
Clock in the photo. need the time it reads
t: 10:57
